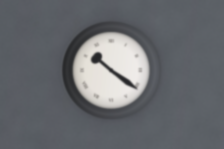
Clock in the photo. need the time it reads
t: 10:21
